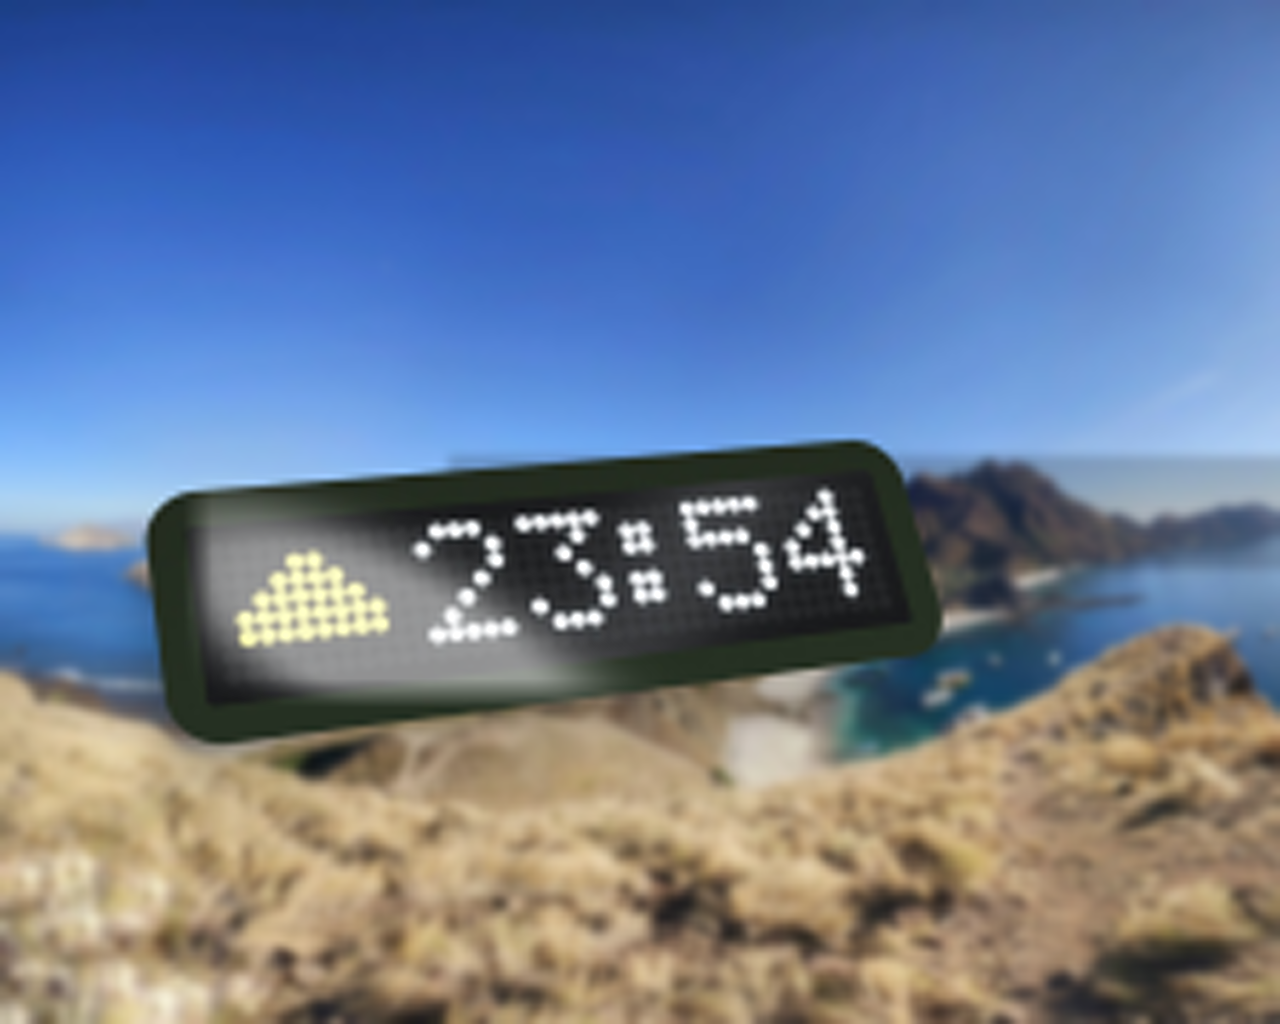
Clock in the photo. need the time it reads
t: 23:54
